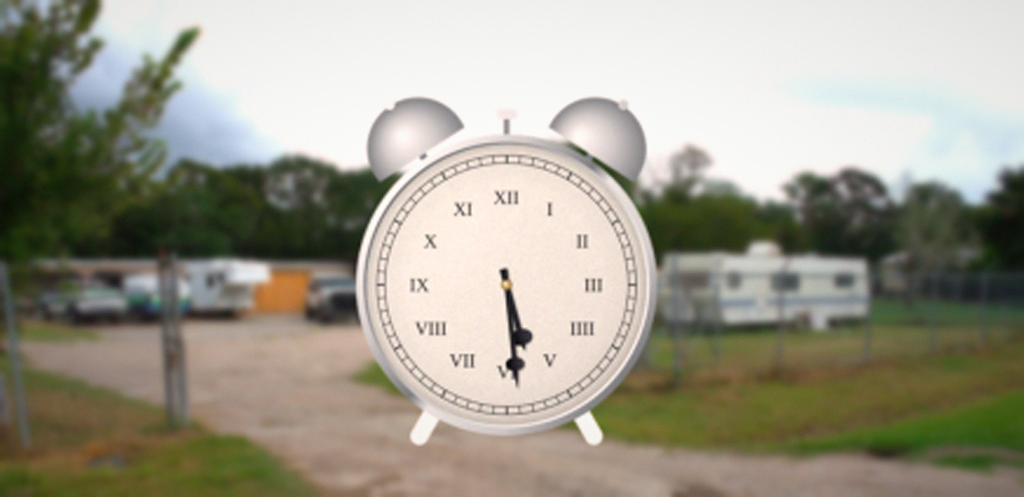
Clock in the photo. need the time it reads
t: 5:29
